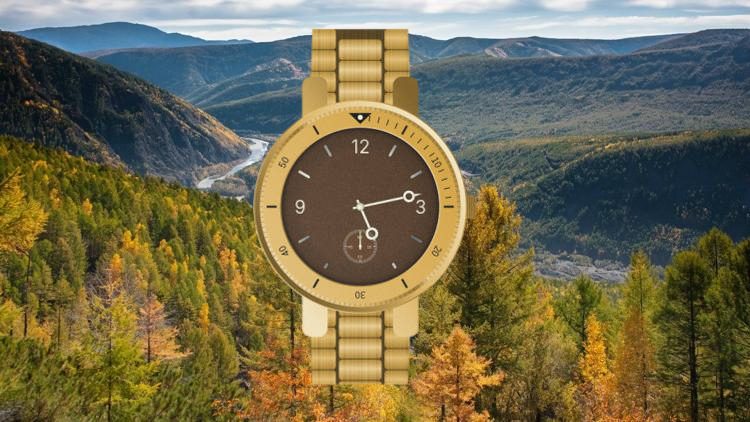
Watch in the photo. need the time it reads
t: 5:13
